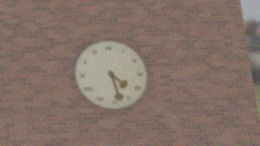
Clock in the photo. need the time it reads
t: 4:28
